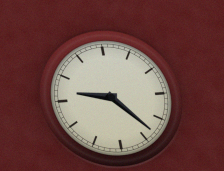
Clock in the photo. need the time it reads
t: 9:23
